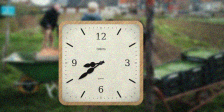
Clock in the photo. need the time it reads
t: 8:39
